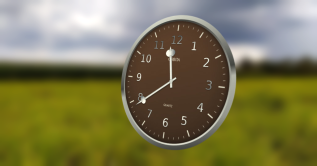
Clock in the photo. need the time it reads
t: 11:39
